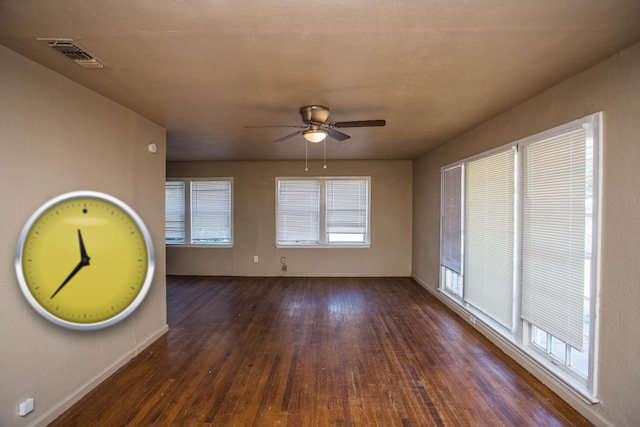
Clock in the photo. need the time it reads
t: 11:37
